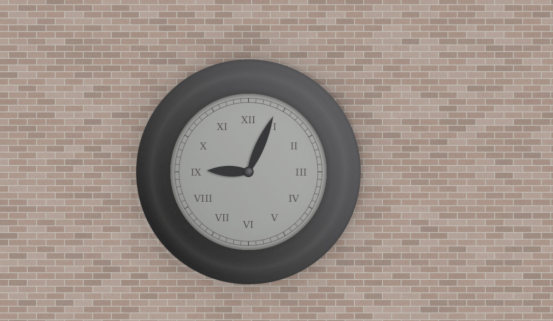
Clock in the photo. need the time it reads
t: 9:04
